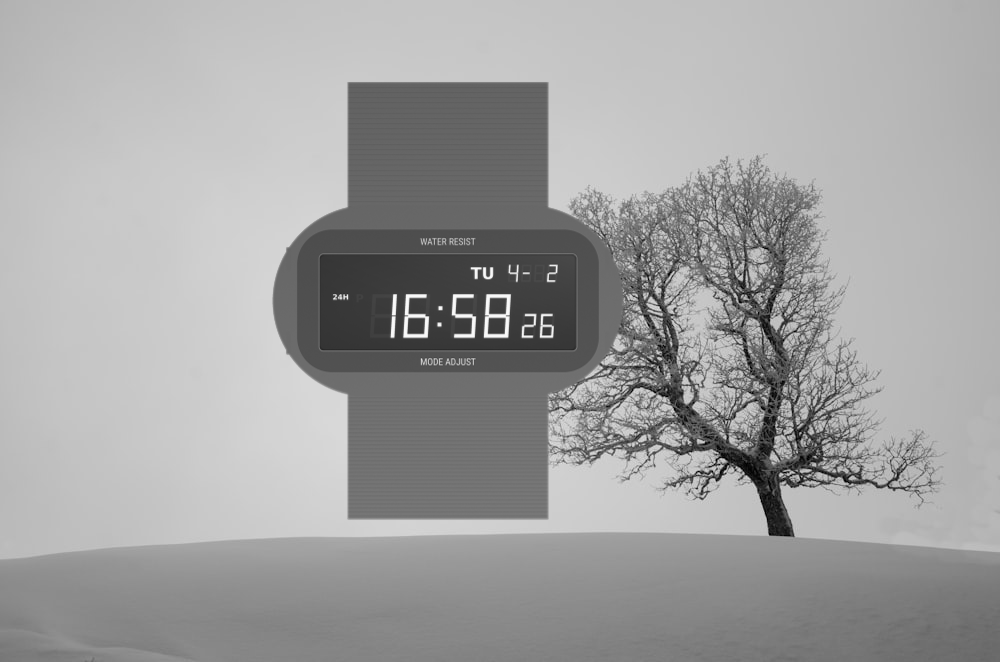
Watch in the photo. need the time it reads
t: 16:58:26
